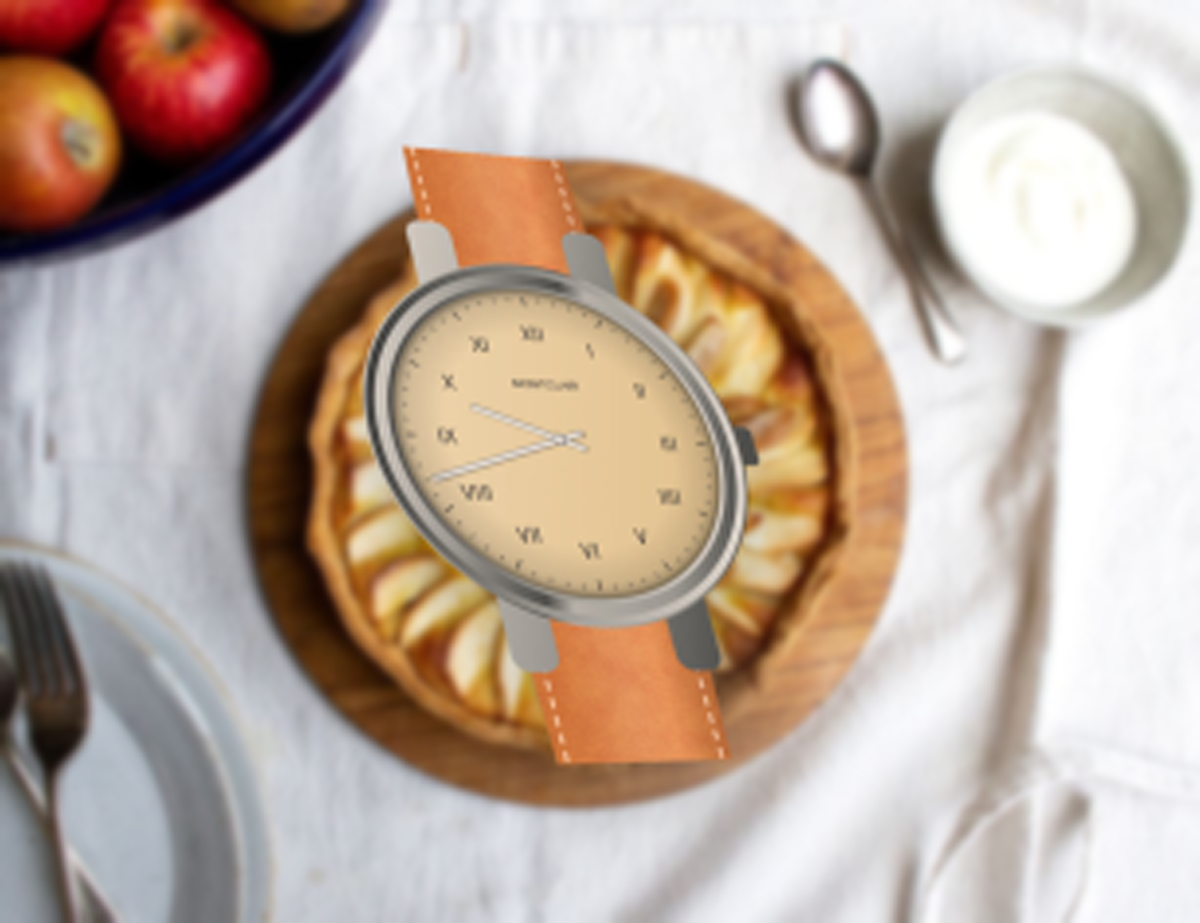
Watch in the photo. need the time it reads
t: 9:42
